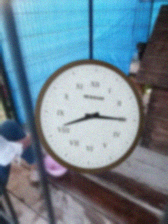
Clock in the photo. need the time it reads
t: 8:15
